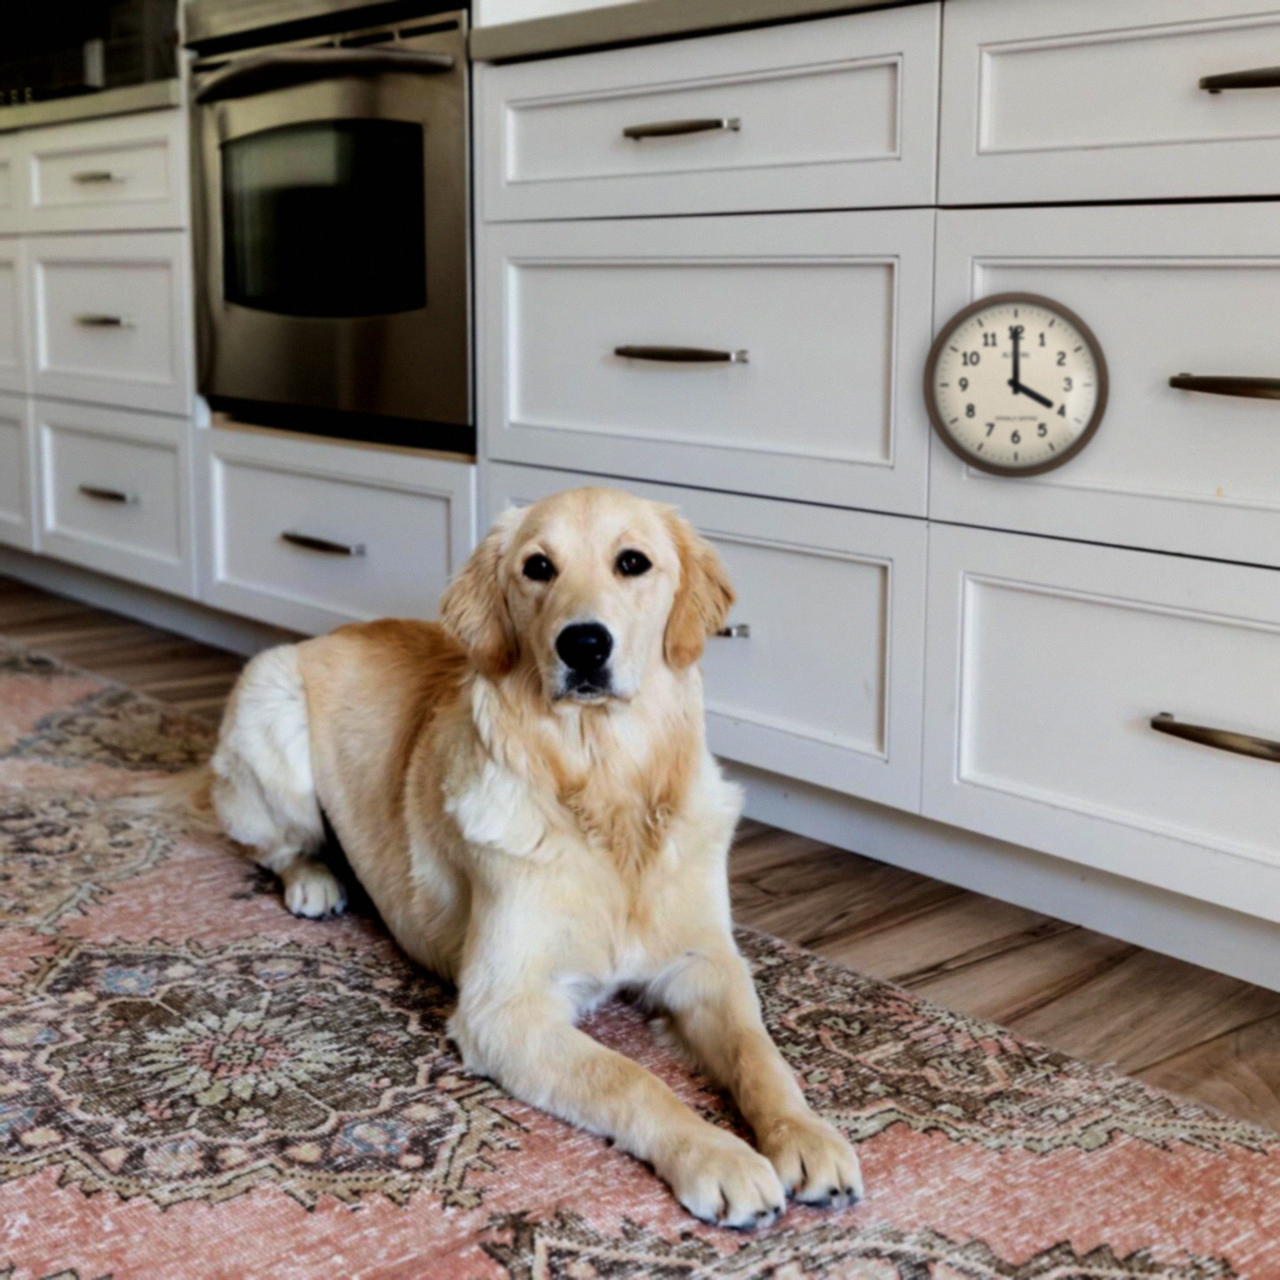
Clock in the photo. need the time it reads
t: 4:00
